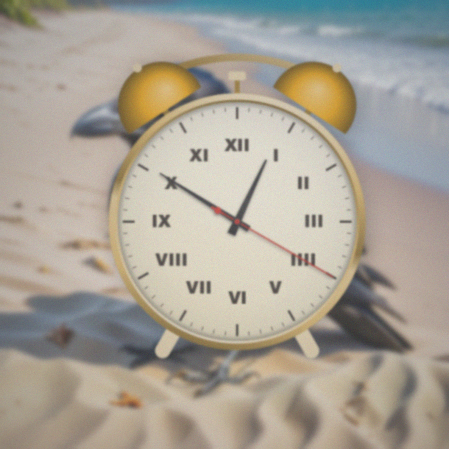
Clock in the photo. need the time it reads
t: 12:50:20
